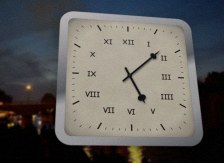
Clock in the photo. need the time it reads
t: 5:08
